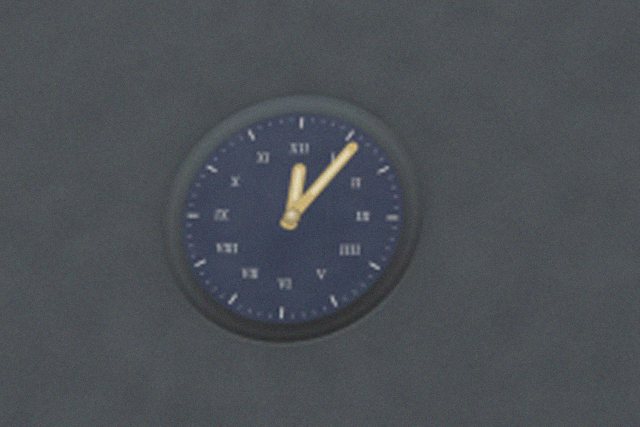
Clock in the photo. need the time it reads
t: 12:06
